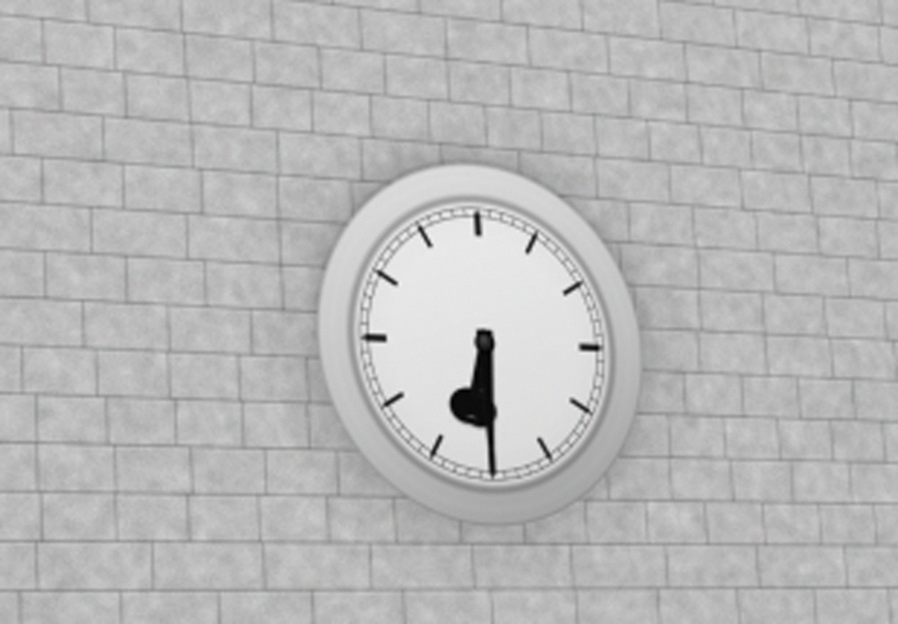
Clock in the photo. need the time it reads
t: 6:30
